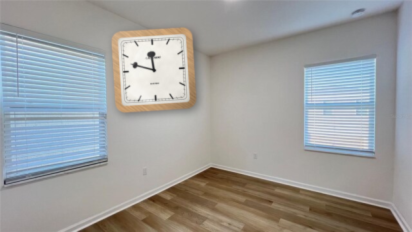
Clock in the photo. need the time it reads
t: 11:48
